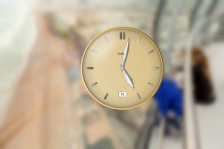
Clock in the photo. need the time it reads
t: 5:02
